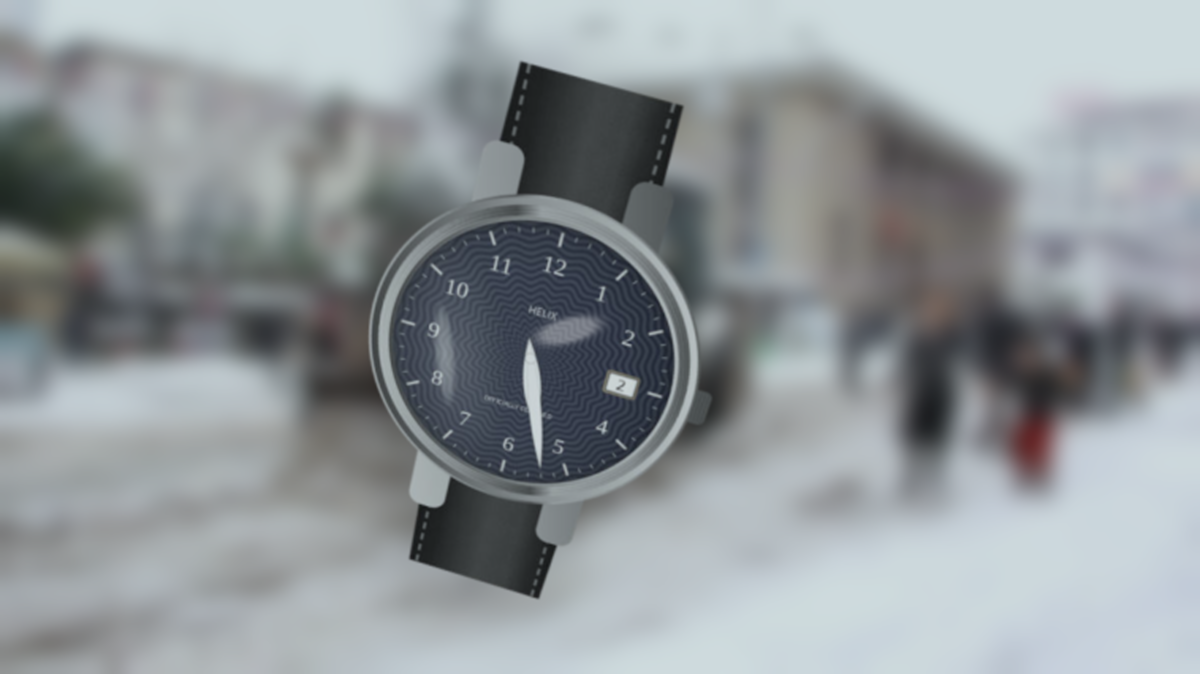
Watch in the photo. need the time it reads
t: 5:27
